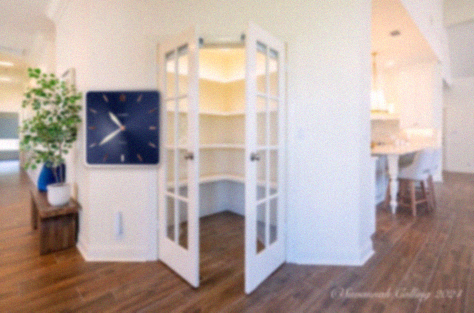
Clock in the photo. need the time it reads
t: 10:39
